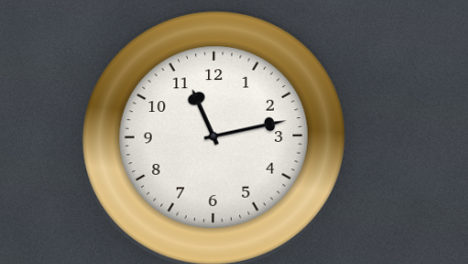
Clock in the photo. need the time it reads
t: 11:13
